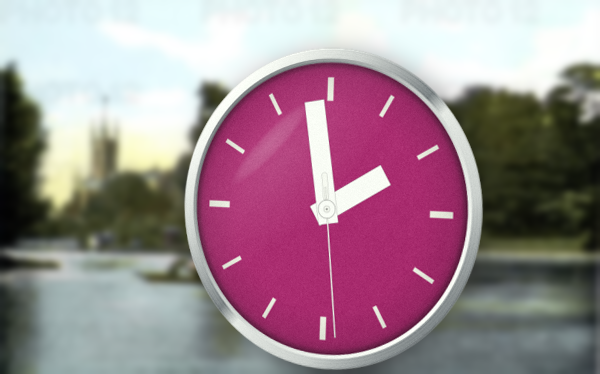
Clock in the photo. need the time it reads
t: 1:58:29
